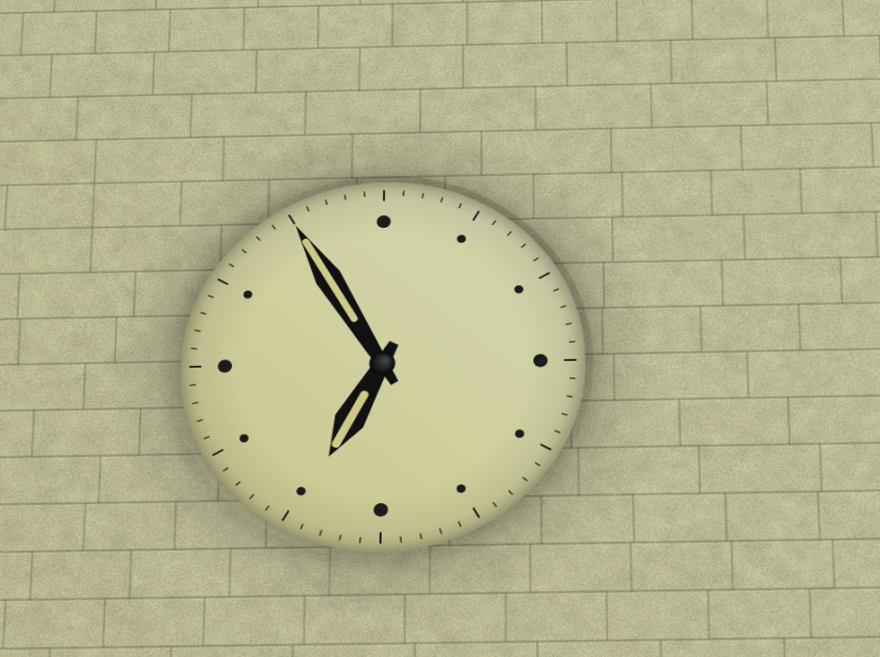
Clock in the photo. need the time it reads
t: 6:55
